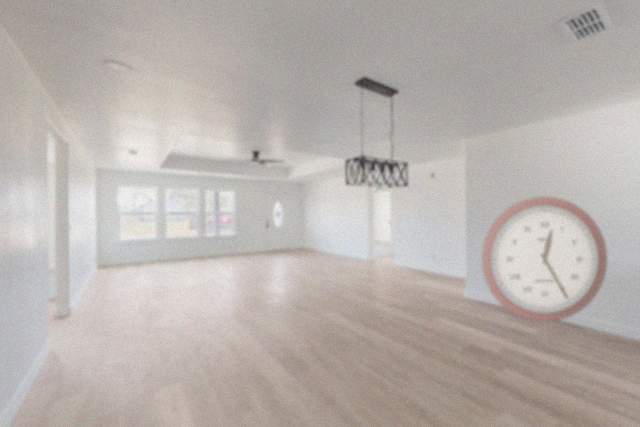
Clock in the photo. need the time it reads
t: 12:25
